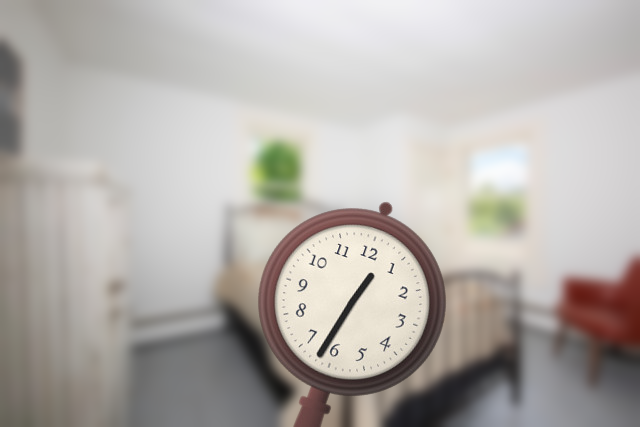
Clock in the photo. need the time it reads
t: 12:32
